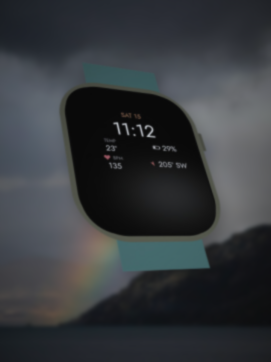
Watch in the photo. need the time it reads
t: 11:12
